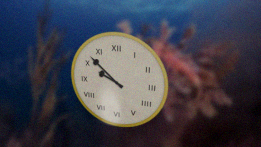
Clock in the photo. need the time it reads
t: 9:52
